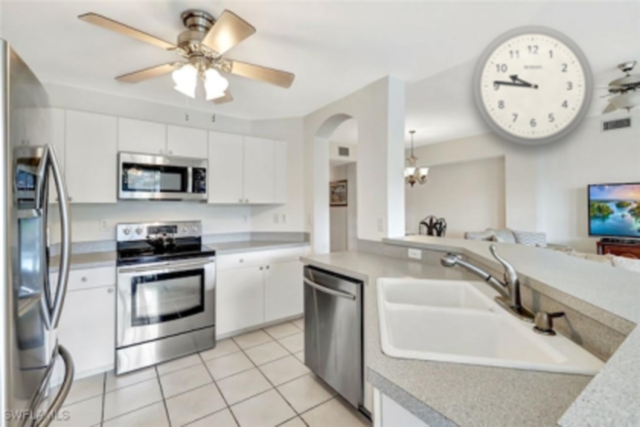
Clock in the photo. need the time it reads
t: 9:46
